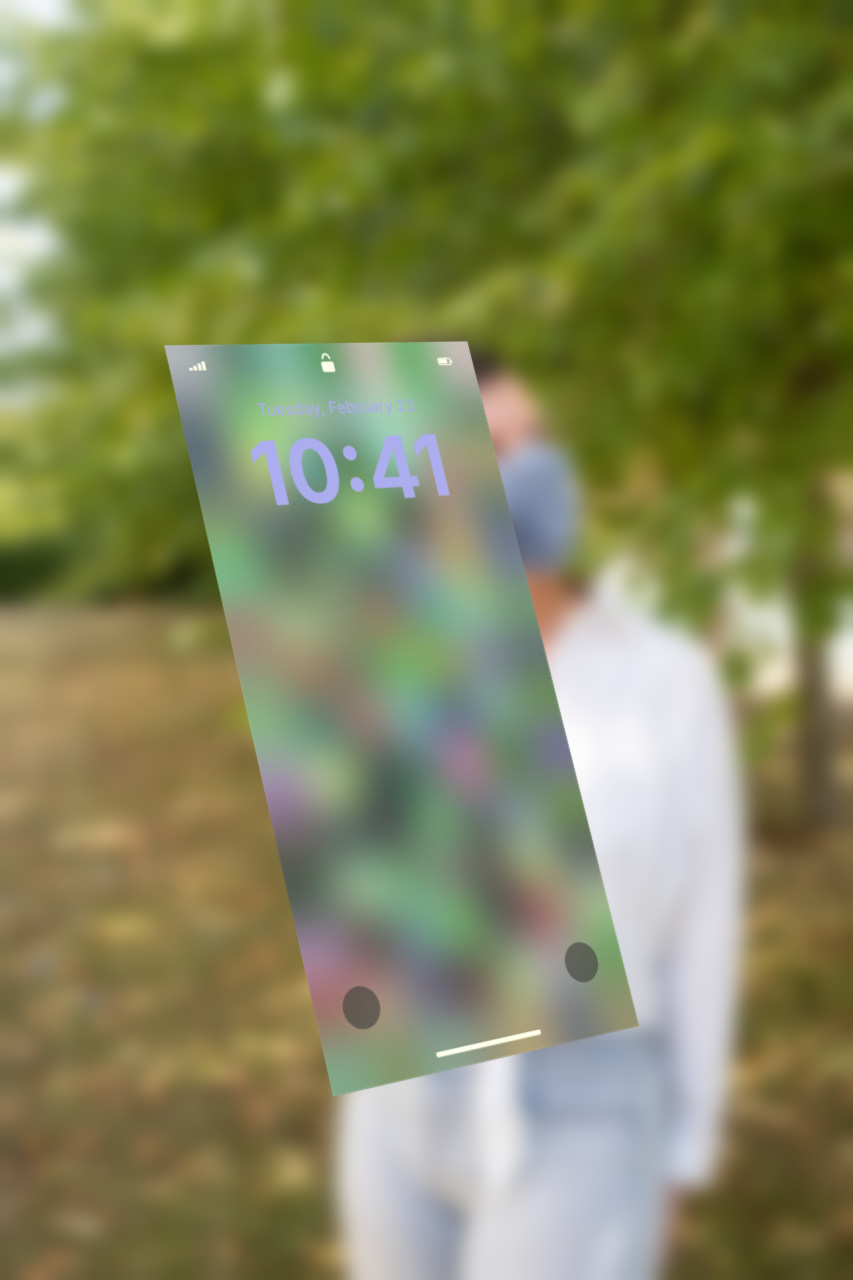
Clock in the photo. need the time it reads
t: 10:41
